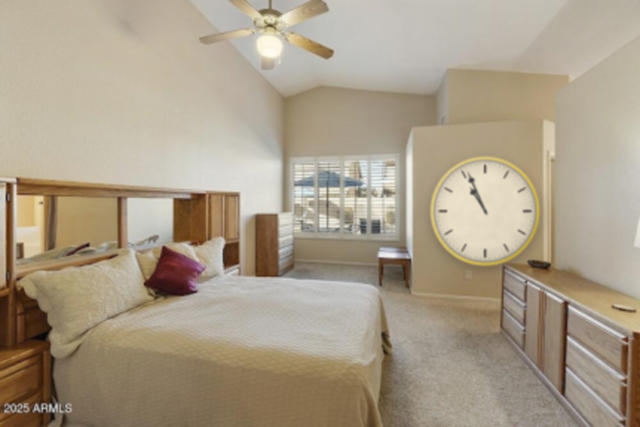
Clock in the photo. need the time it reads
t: 10:56
